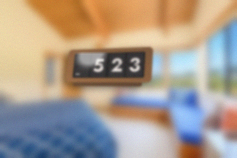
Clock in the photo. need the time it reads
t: 5:23
